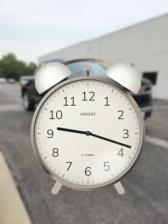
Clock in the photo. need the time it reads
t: 9:18
